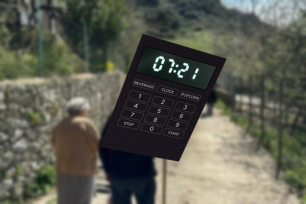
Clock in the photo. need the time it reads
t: 7:21
